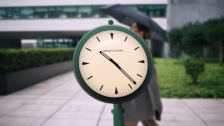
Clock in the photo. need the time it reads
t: 10:23
